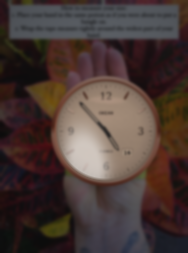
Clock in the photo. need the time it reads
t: 4:53
